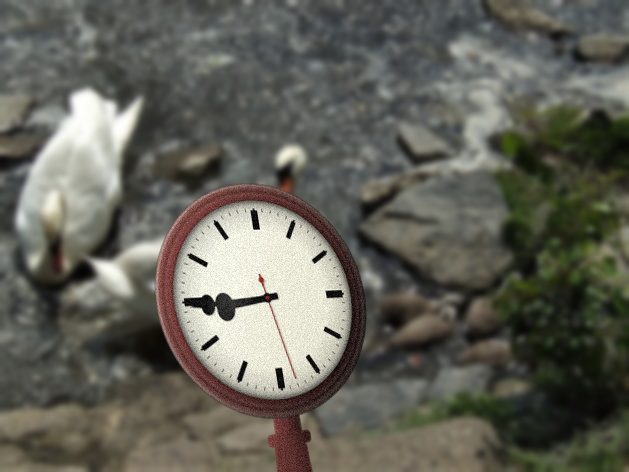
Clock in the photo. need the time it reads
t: 8:44:28
